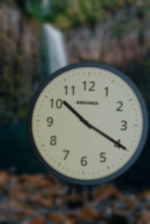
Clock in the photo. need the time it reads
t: 10:20
